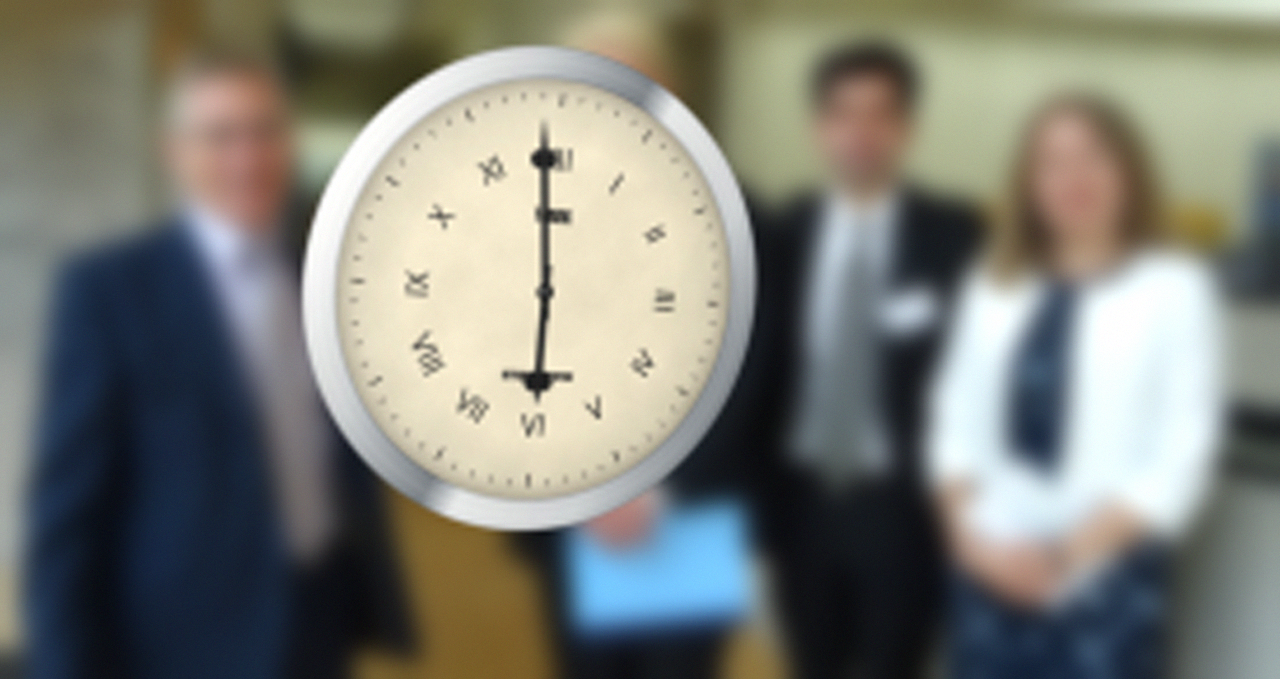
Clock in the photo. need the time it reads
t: 5:59
